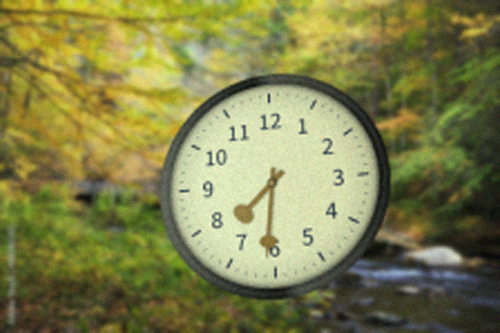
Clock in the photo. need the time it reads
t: 7:31
